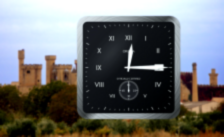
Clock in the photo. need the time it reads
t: 12:15
